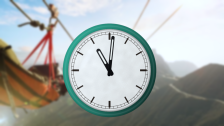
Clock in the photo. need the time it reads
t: 11:01
